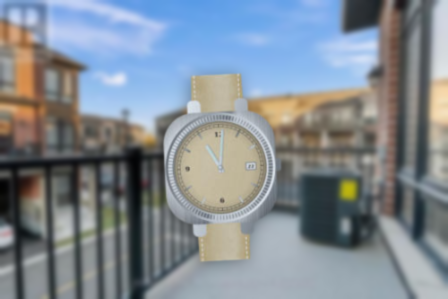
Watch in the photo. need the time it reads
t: 11:01
